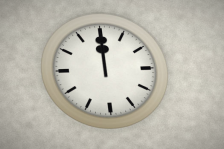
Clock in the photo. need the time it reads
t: 12:00
